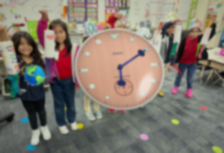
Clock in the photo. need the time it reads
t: 6:10
